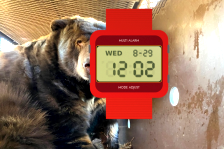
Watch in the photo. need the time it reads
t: 12:02
